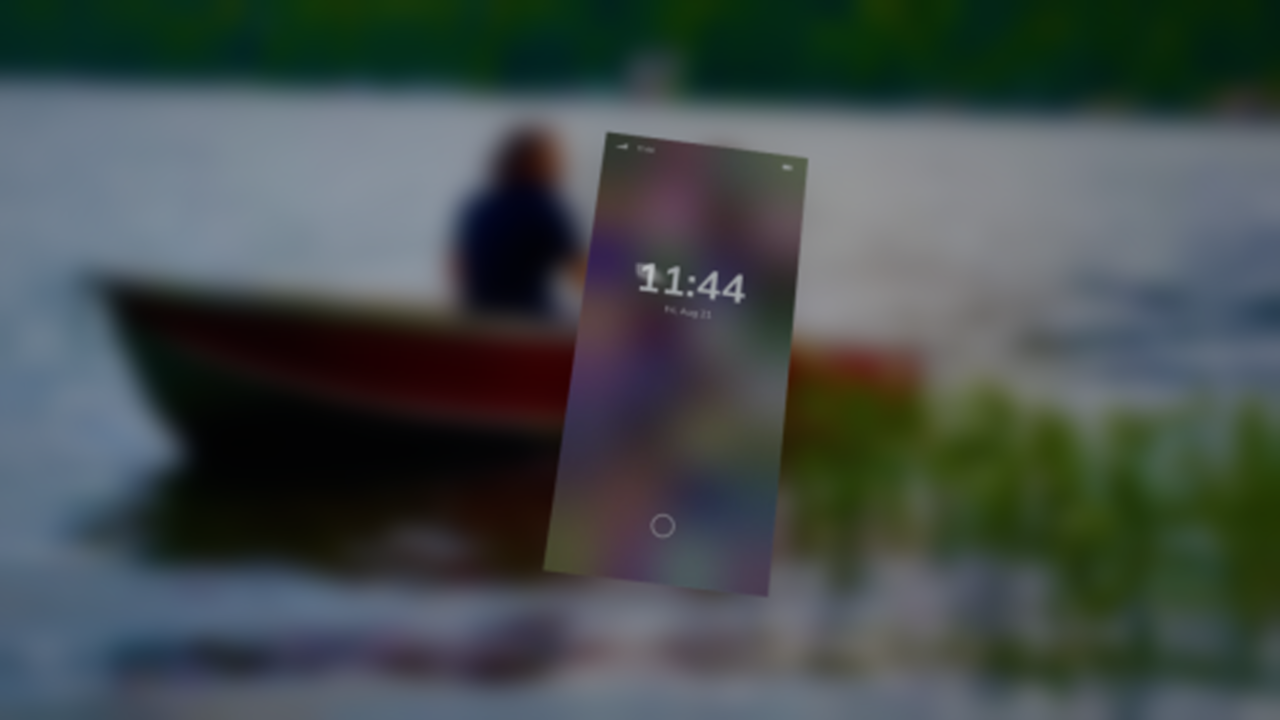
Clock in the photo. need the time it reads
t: 11:44
